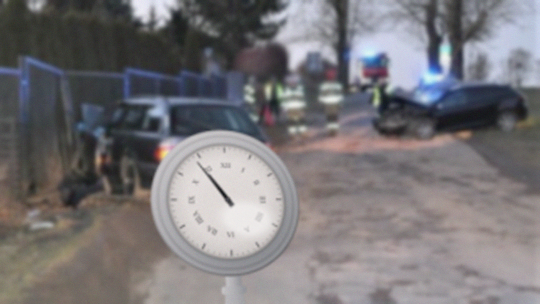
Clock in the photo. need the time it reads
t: 10:54
